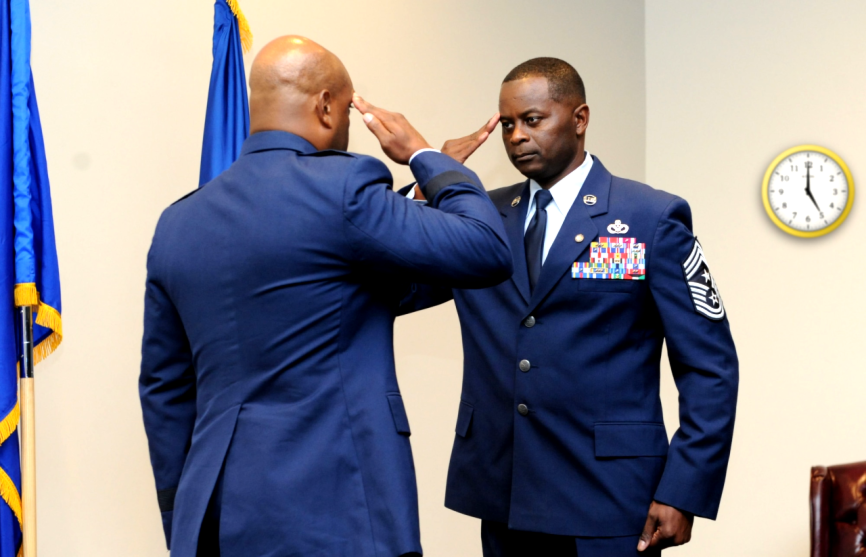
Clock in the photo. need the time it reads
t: 5:00
